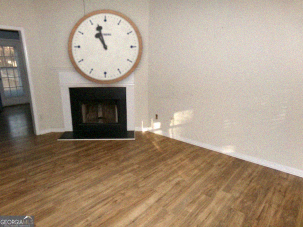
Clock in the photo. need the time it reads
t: 10:57
